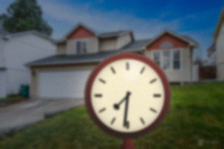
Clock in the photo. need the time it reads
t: 7:31
